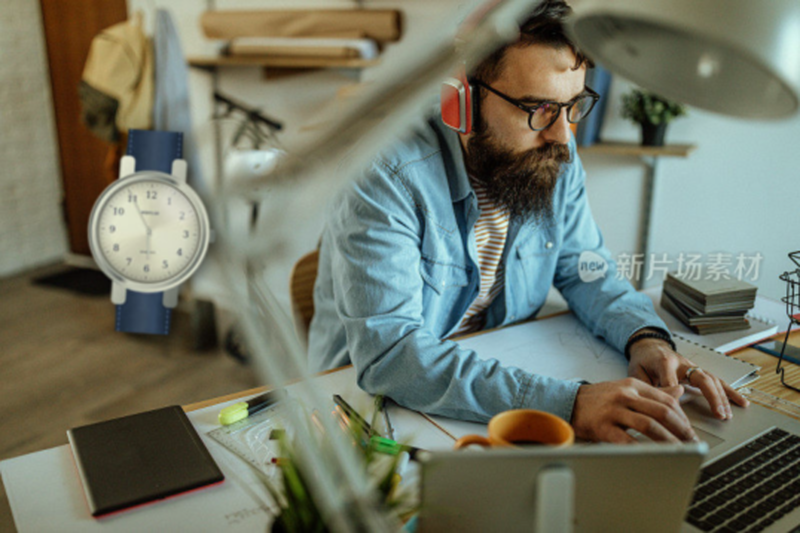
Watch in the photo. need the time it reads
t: 5:55
